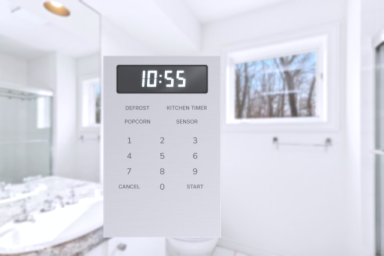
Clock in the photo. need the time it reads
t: 10:55
